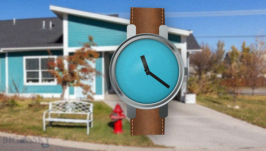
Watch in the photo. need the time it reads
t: 11:21
